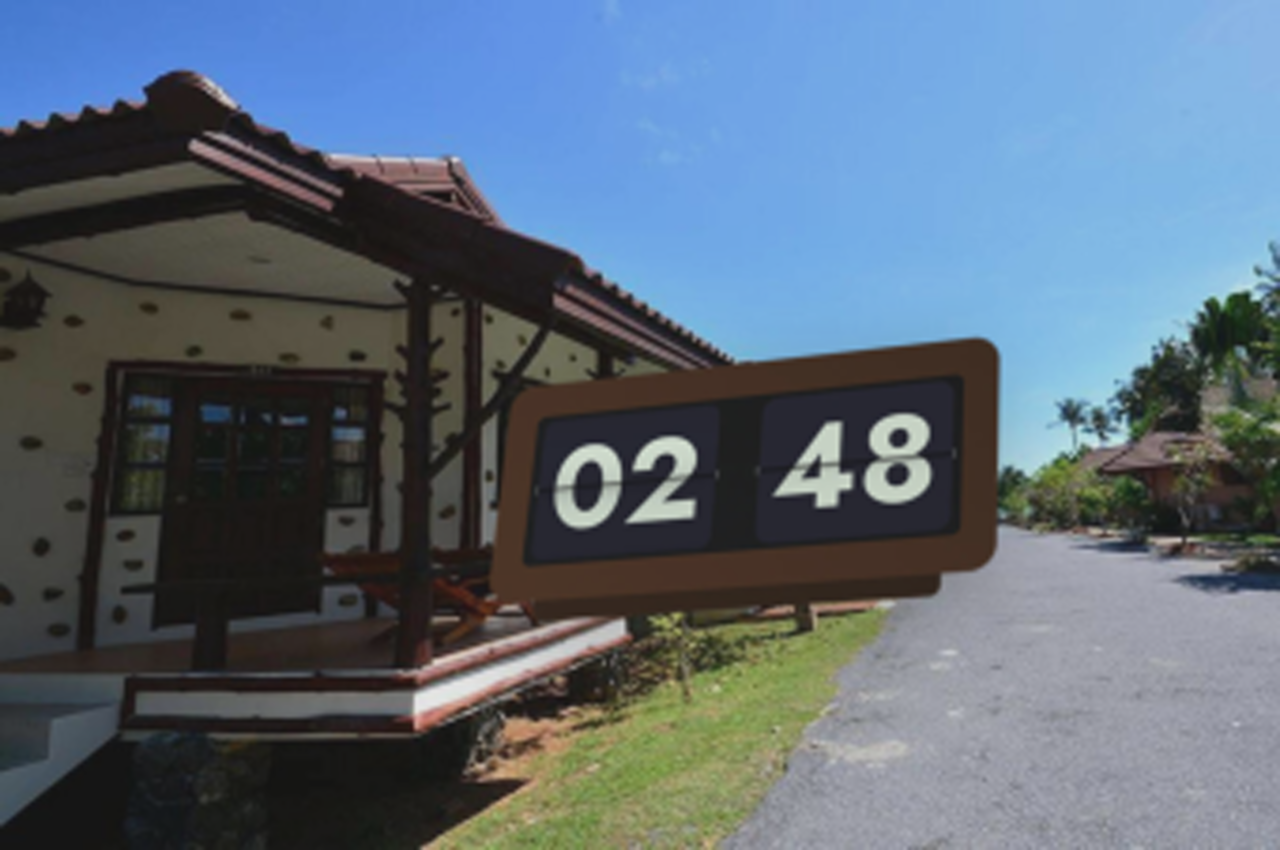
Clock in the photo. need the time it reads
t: 2:48
